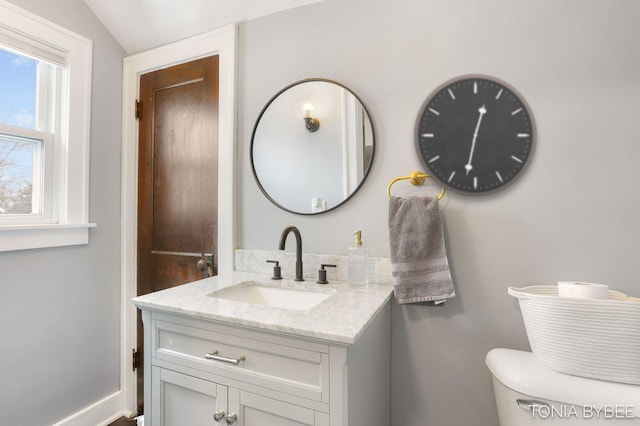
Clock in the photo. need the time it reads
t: 12:32
